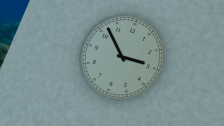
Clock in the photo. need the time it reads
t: 2:52
